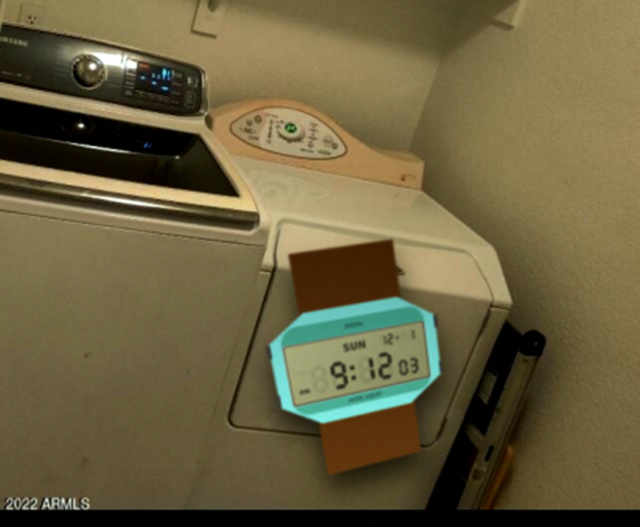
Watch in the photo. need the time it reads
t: 9:12:03
